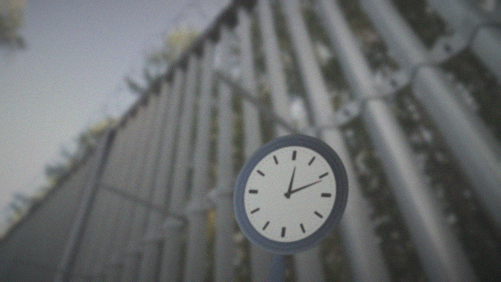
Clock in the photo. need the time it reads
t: 12:11
